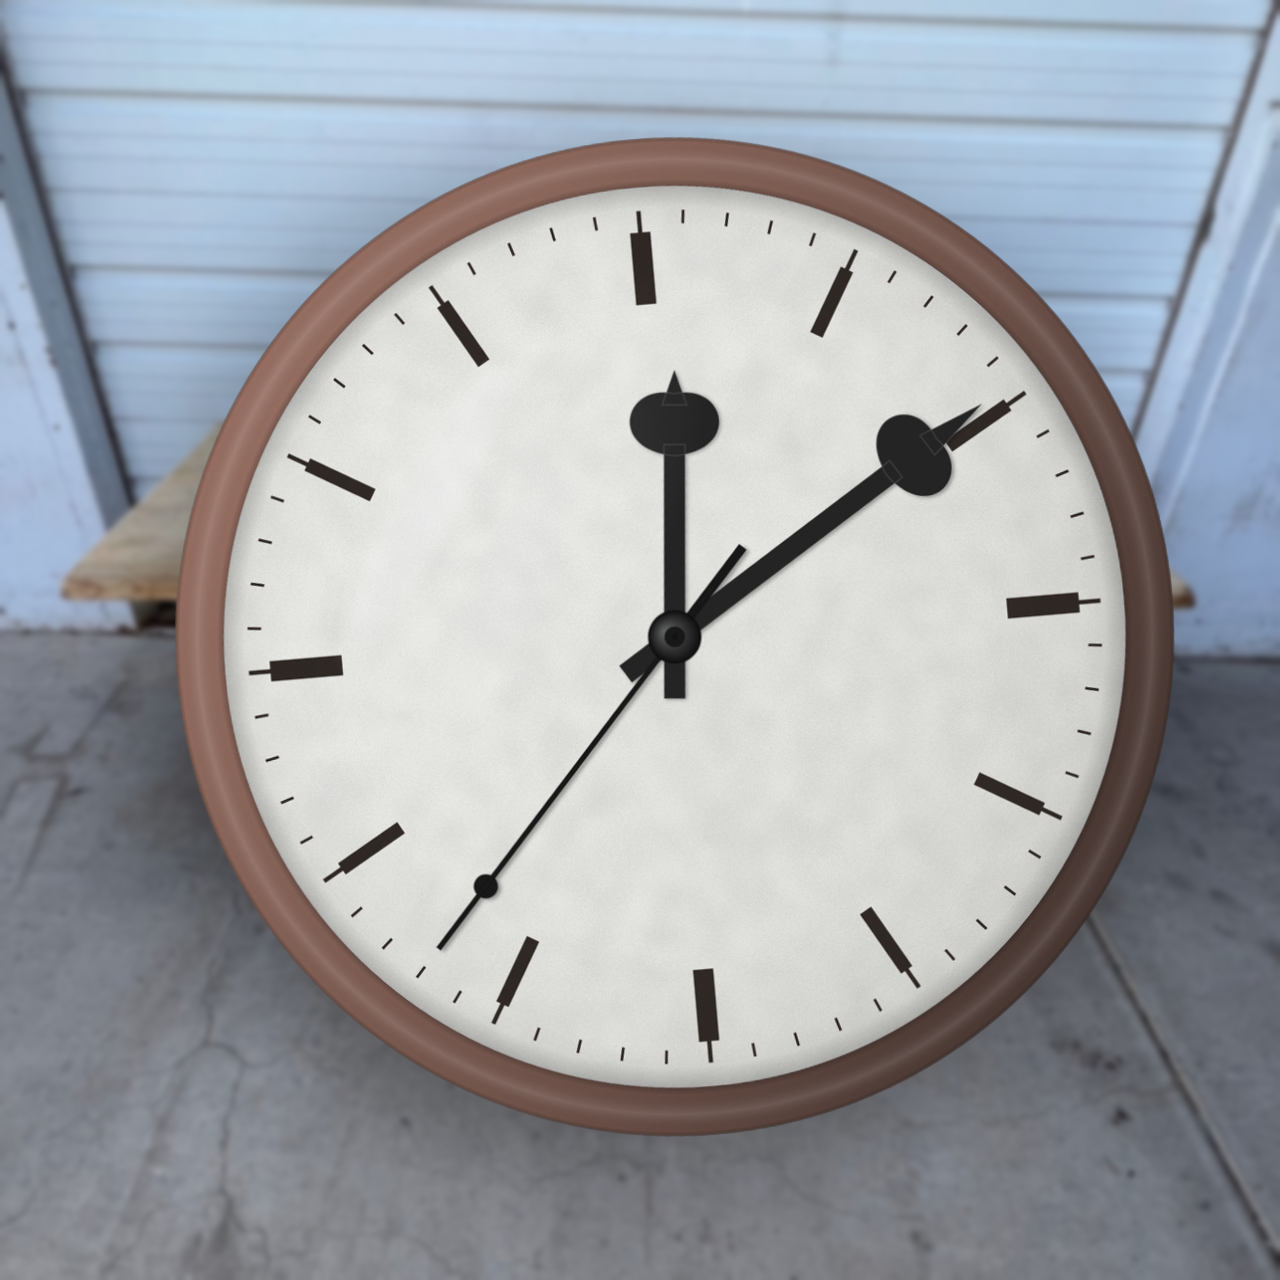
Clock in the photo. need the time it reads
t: 12:09:37
